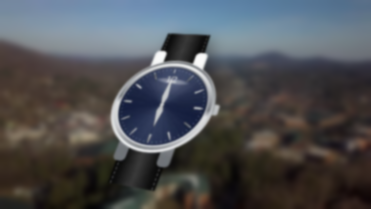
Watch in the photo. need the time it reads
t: 6:00
